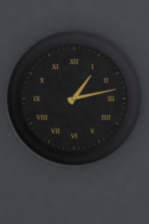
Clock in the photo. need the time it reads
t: 1:13
